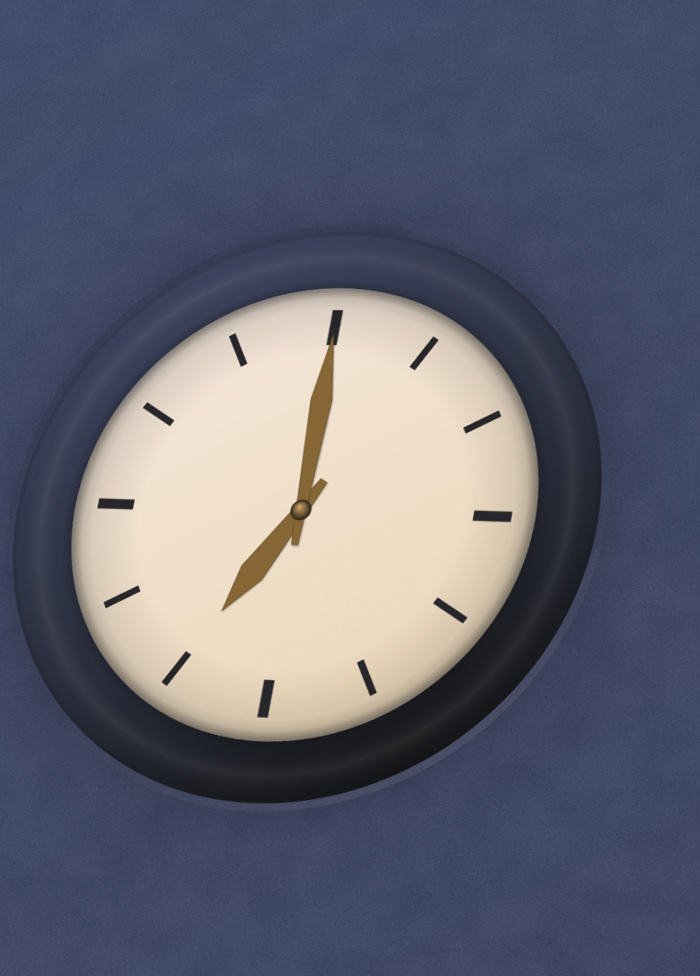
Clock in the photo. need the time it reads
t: 7:00
